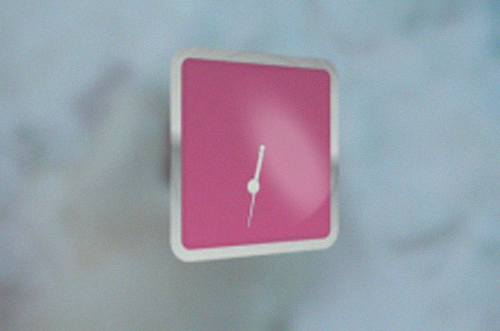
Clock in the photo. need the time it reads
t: 6:32
